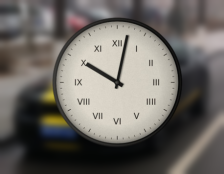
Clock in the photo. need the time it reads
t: 10:02
